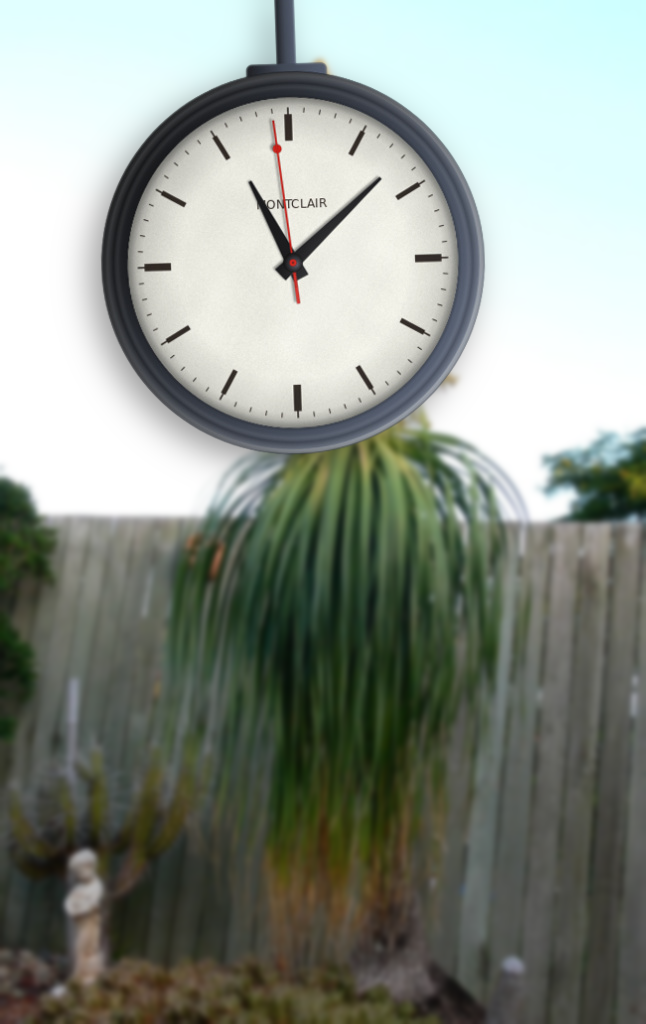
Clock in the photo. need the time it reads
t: 11:07:59
